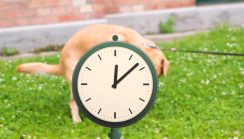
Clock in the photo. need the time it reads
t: 12:08
